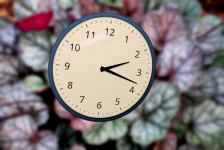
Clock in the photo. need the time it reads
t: 2:18
